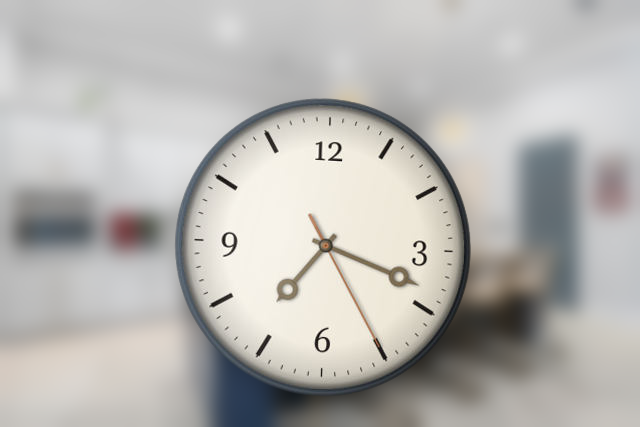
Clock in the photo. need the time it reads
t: 7:18:25
